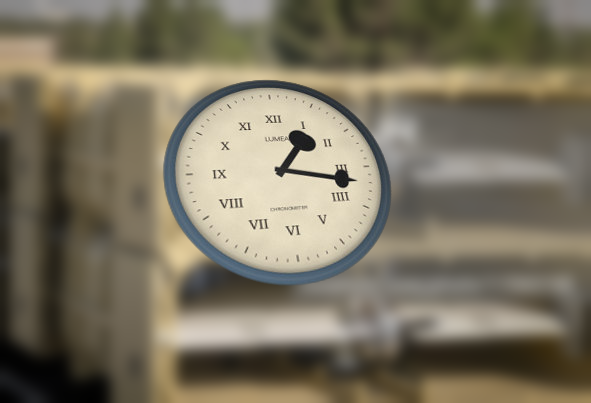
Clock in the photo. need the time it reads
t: 1:17
